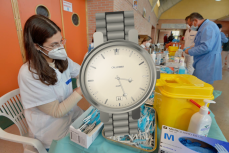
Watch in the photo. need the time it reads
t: 3:27
